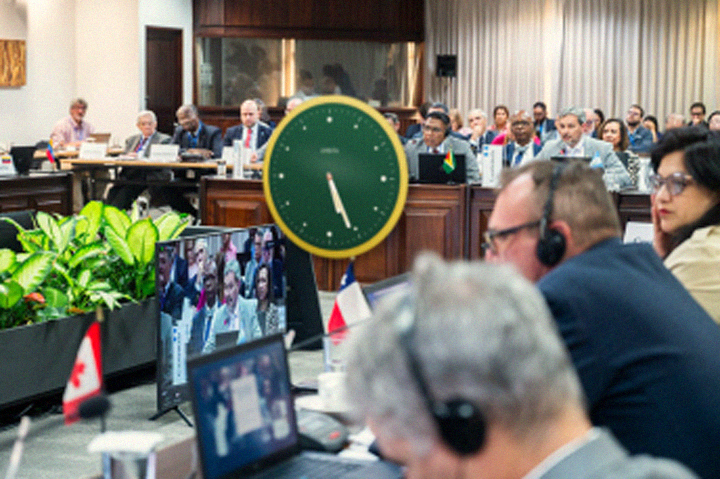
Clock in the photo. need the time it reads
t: 5:26
